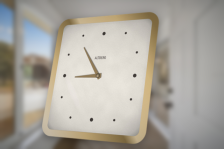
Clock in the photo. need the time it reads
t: 8:54
